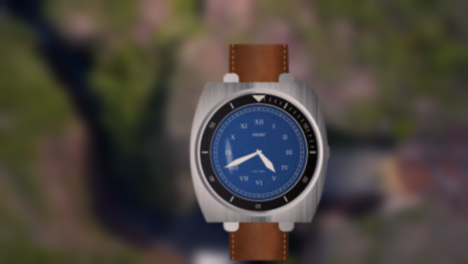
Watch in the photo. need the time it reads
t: 4:41
